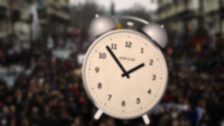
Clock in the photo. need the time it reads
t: 1:53
